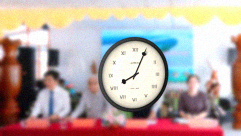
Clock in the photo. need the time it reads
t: 8:04
